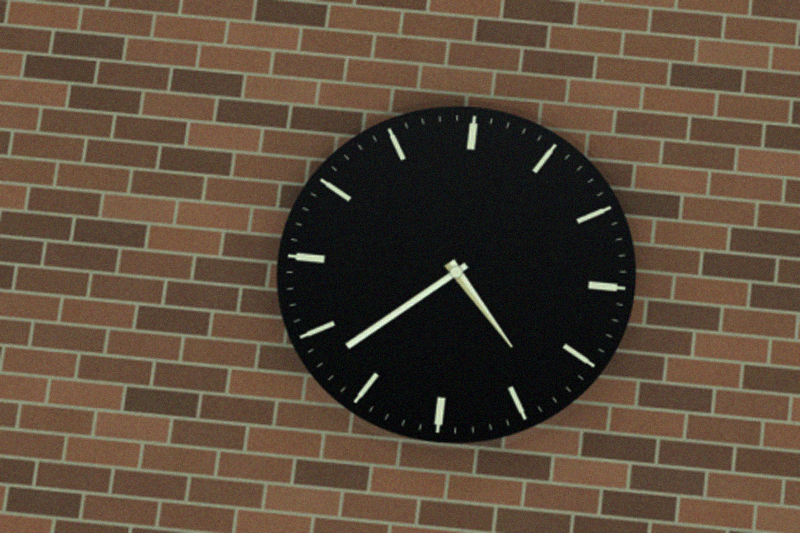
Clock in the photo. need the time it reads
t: 4:38
